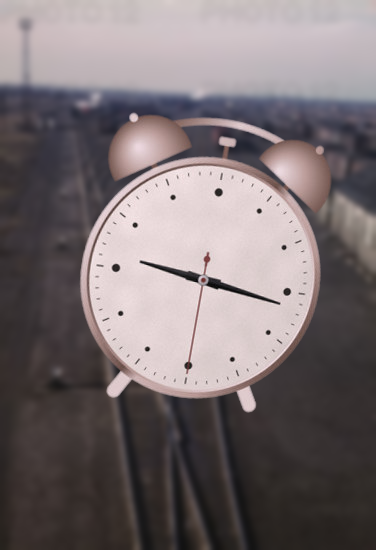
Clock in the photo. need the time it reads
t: 9:16:30
